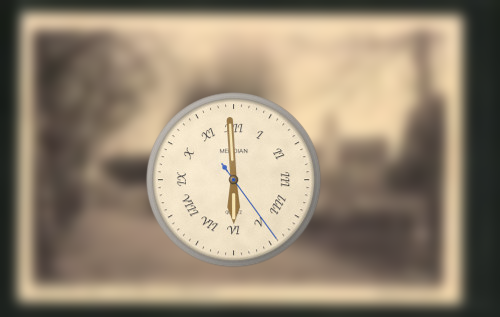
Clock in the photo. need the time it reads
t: 5:59:24
